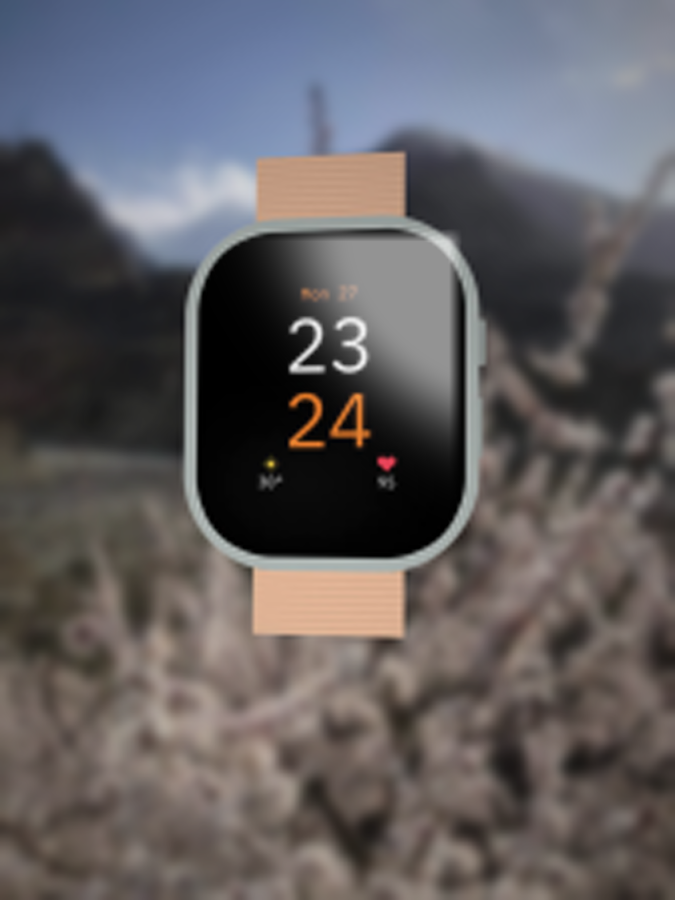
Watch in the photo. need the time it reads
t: 23:24
